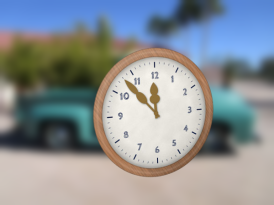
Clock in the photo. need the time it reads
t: 11:53
